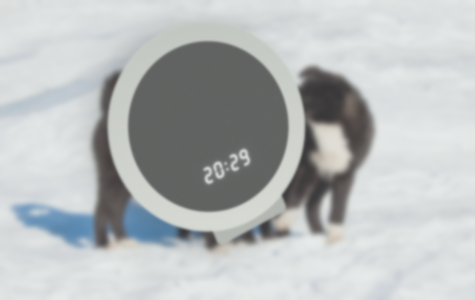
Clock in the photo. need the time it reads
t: 20:29
